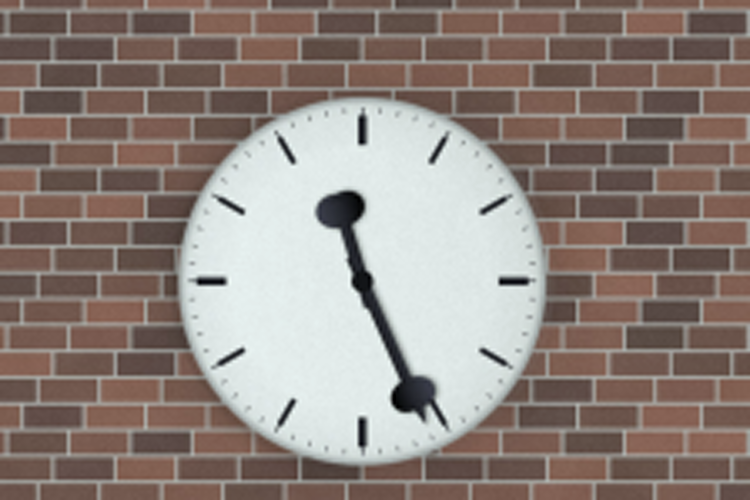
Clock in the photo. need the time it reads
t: 11:26
